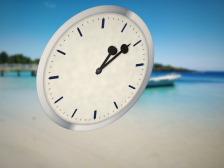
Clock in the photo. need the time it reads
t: 1:09
